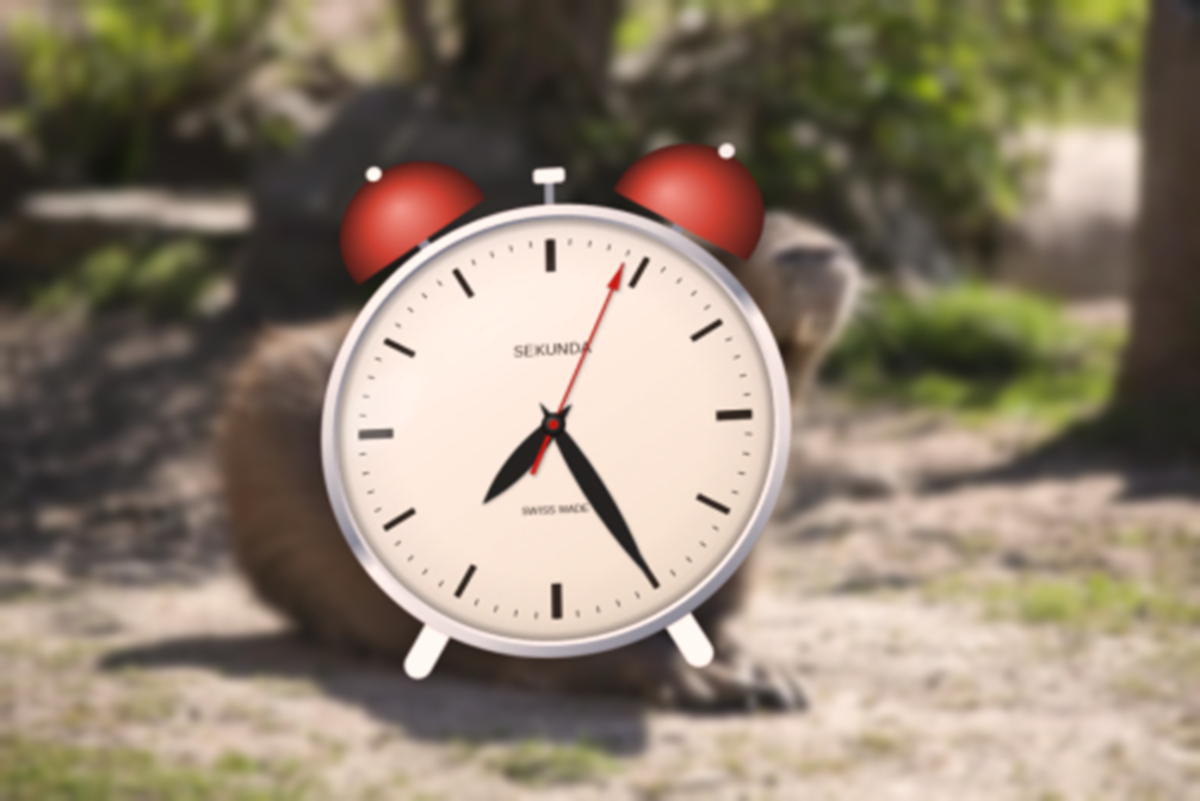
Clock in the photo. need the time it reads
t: 7:25:04
